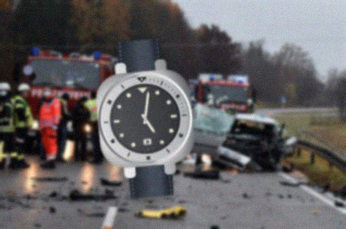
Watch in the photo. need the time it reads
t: 5:02
